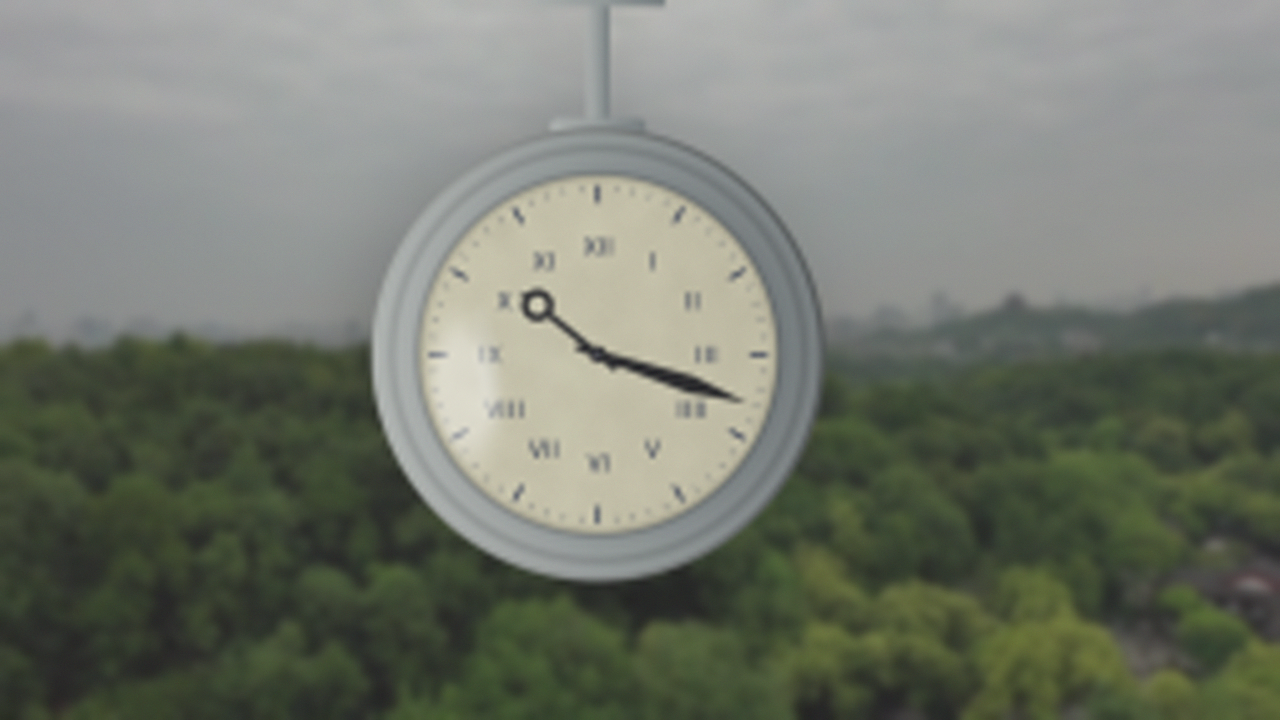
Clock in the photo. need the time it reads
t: 10:18
